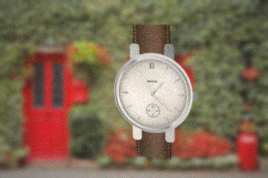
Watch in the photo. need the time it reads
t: 1:22
